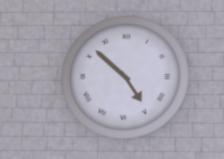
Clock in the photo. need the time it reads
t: 4:52
